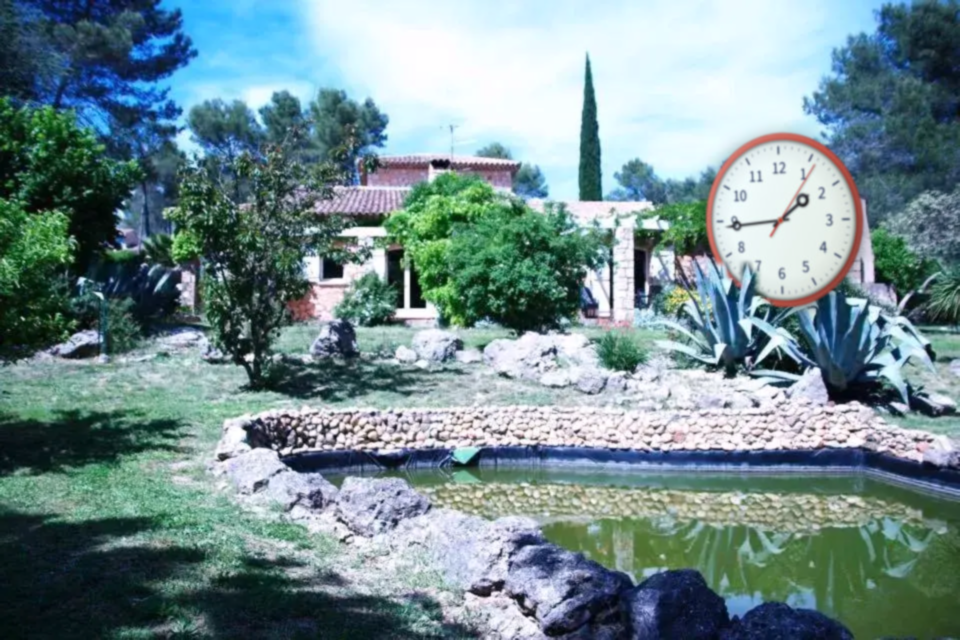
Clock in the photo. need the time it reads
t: 1:44:06
